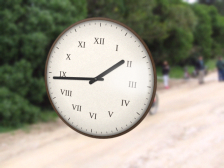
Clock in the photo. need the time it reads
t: 1:44
